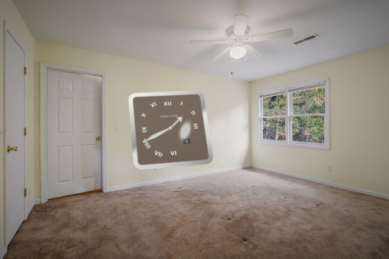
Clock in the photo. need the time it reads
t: 1:41
